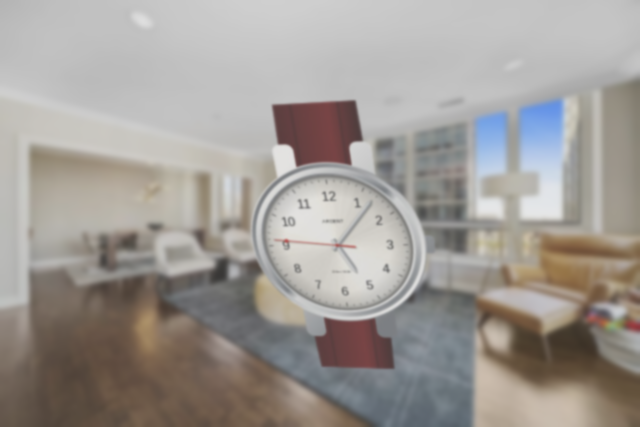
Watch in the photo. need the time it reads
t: 5:06:46
